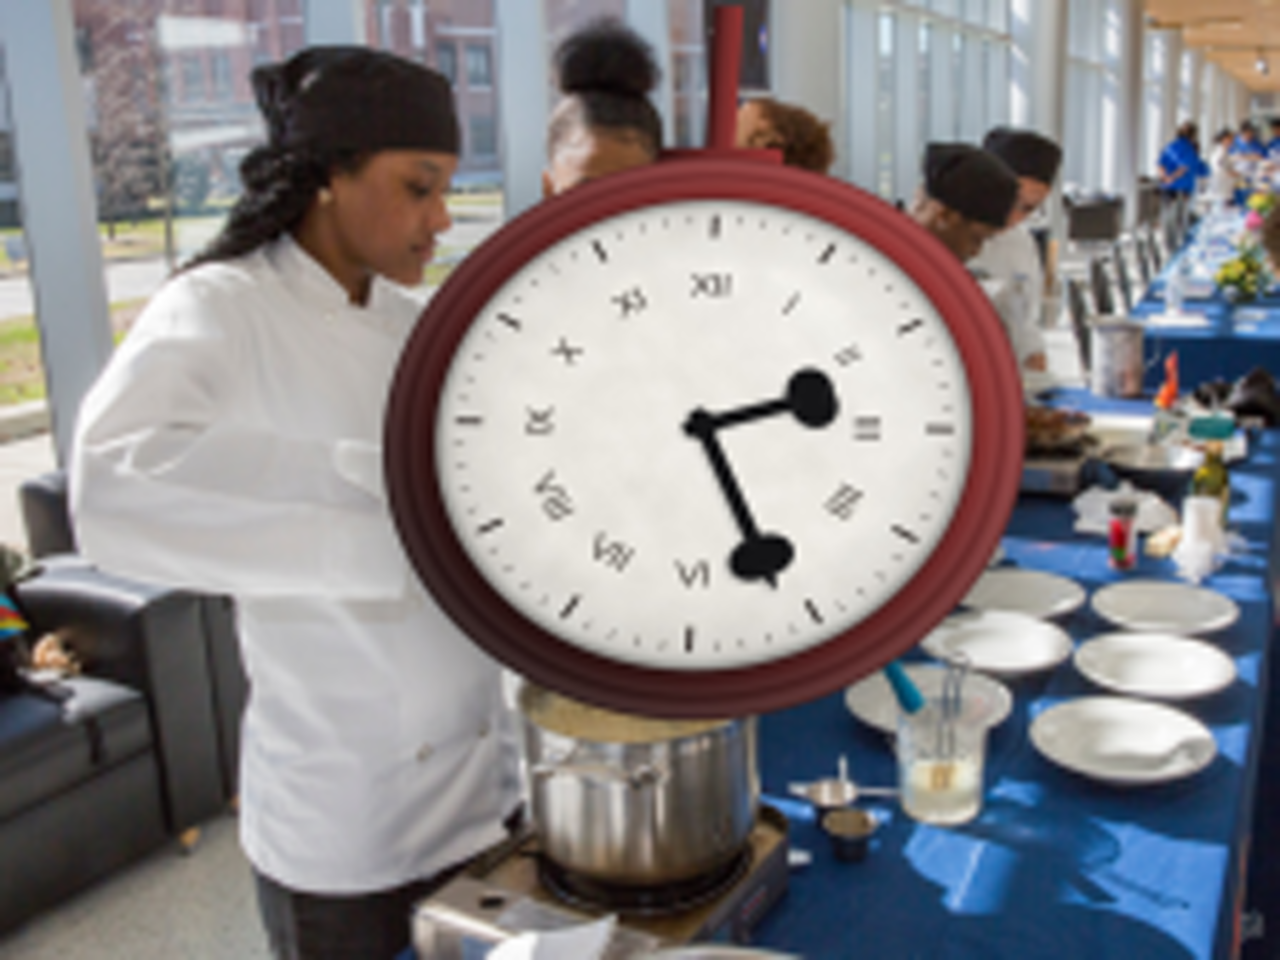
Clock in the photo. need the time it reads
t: 2:26
